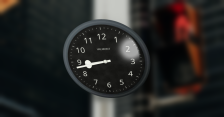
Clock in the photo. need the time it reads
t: 8:43
